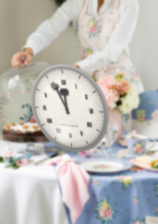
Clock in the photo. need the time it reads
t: 11:56
